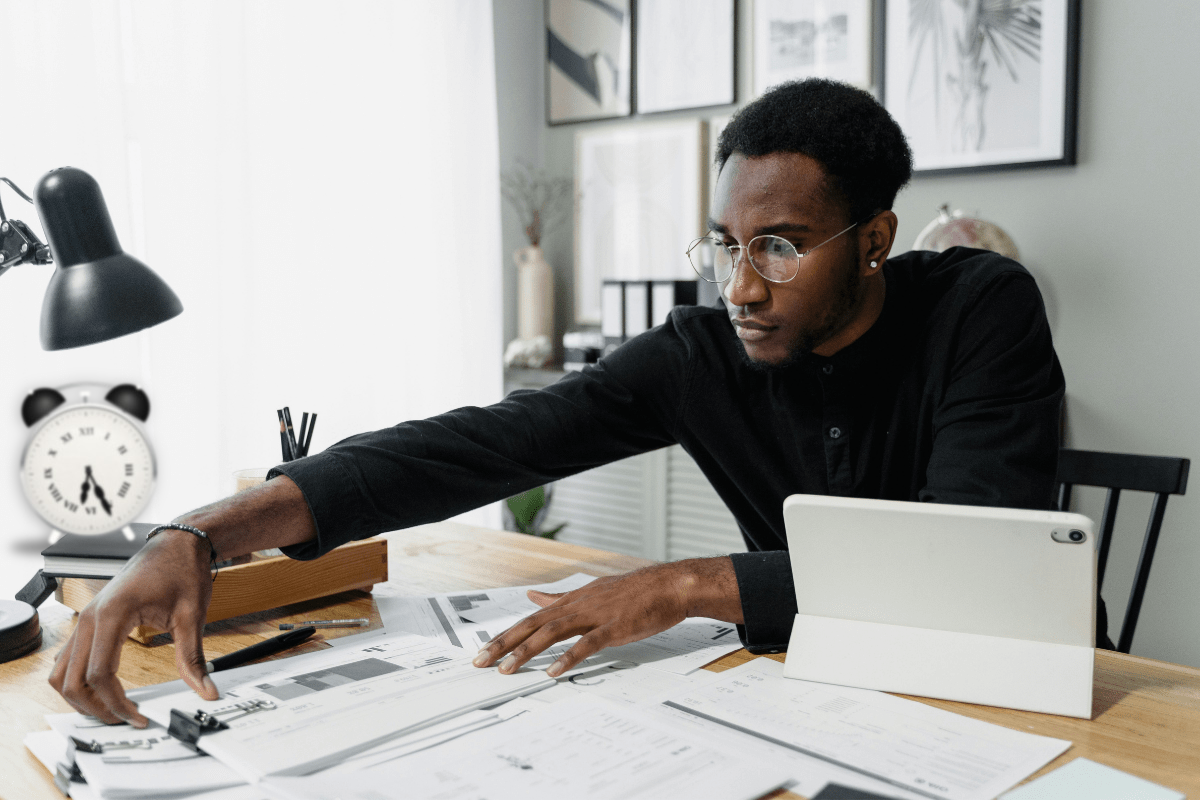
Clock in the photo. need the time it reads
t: 6:26
